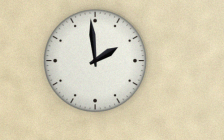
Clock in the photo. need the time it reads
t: 1:59
